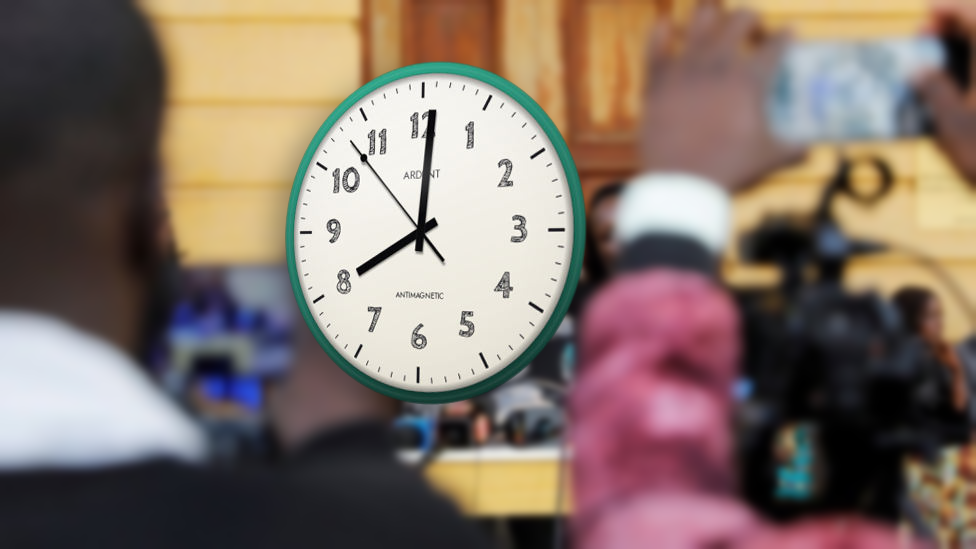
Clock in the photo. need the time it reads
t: 8:00:53
